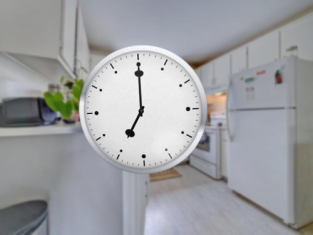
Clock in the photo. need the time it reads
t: 7:00
